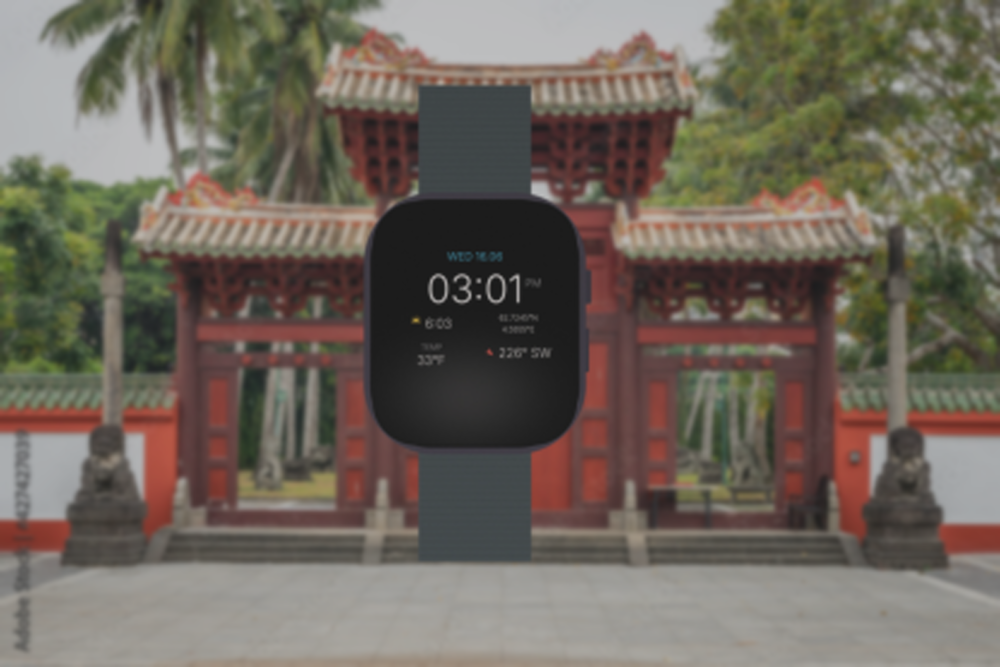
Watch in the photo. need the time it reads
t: 3:01
